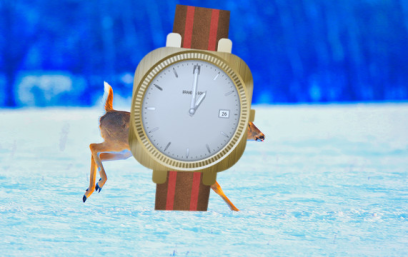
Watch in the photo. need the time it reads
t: 1:00
